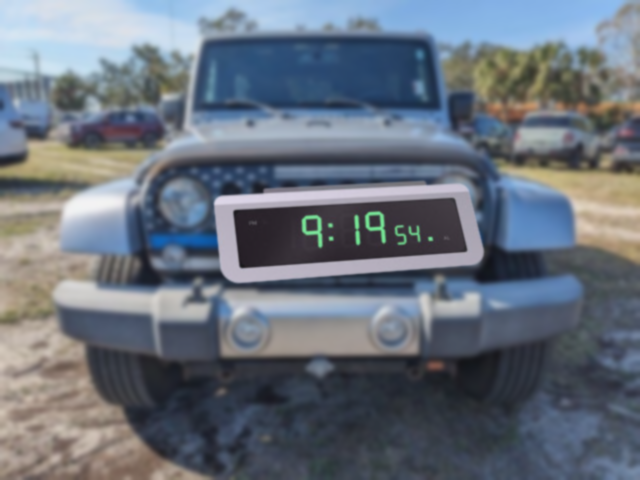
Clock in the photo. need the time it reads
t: 9:19:54
